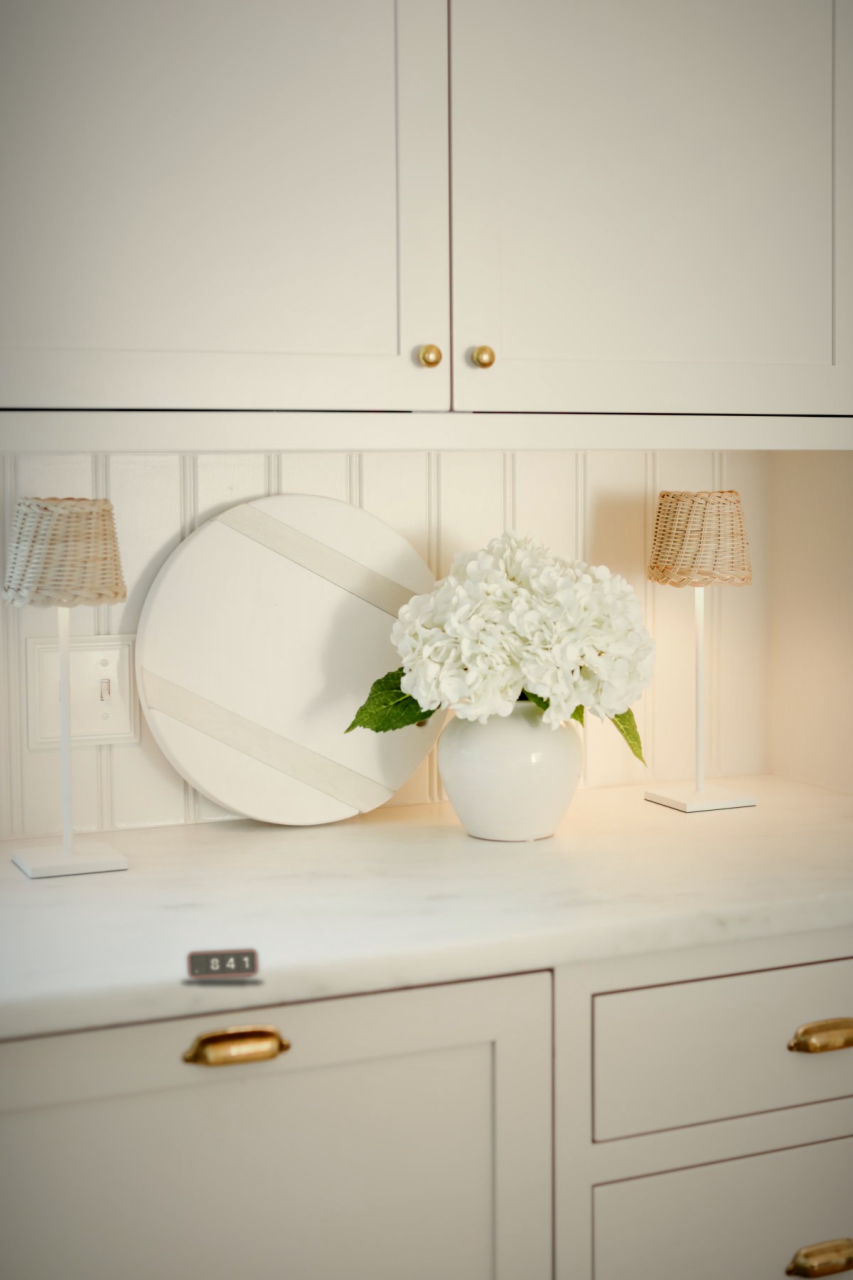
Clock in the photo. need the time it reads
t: 8:41
